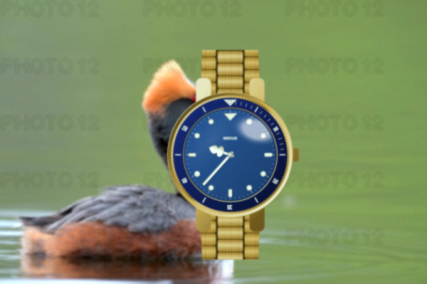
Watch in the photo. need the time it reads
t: 9:37
